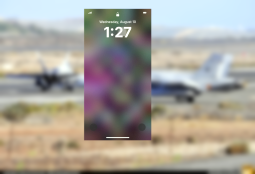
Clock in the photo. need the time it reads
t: 1:27
